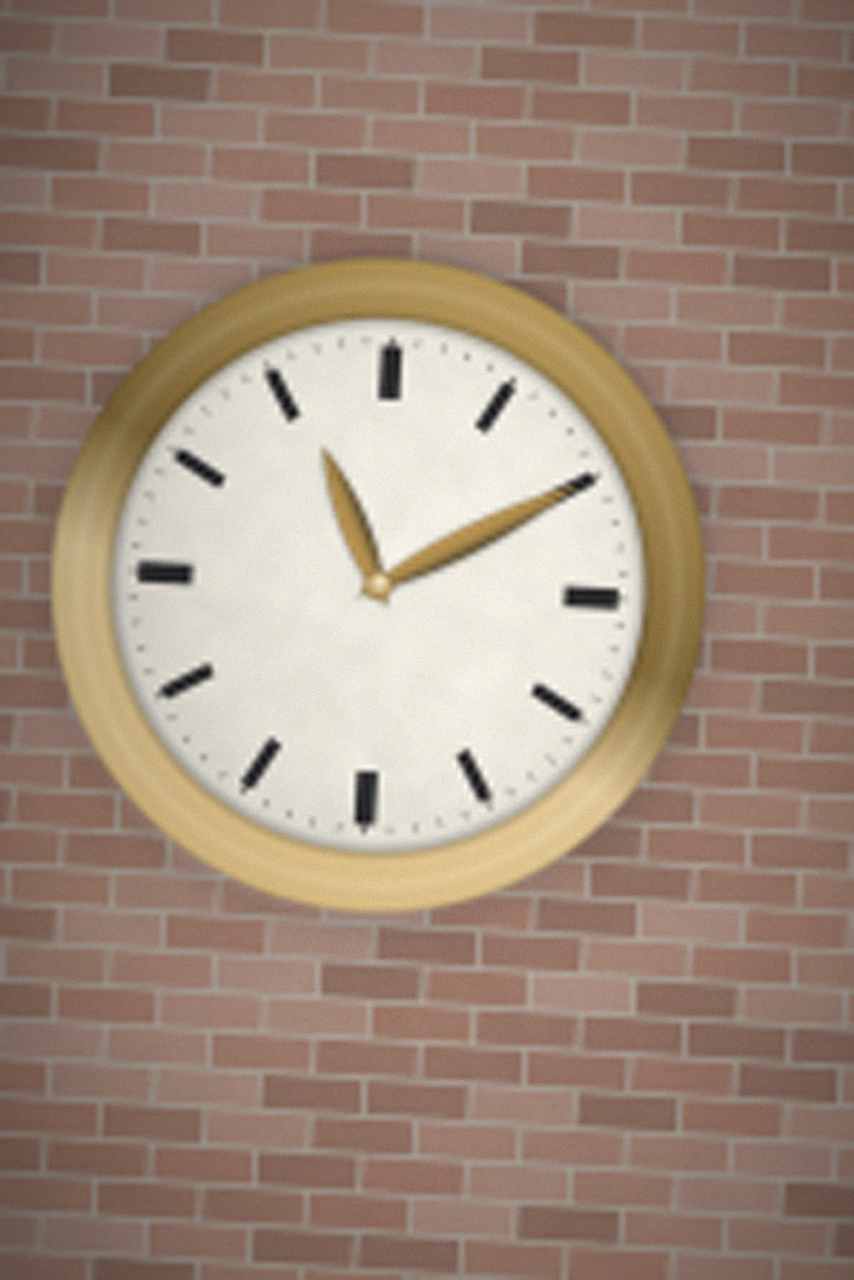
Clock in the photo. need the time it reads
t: 11:10
